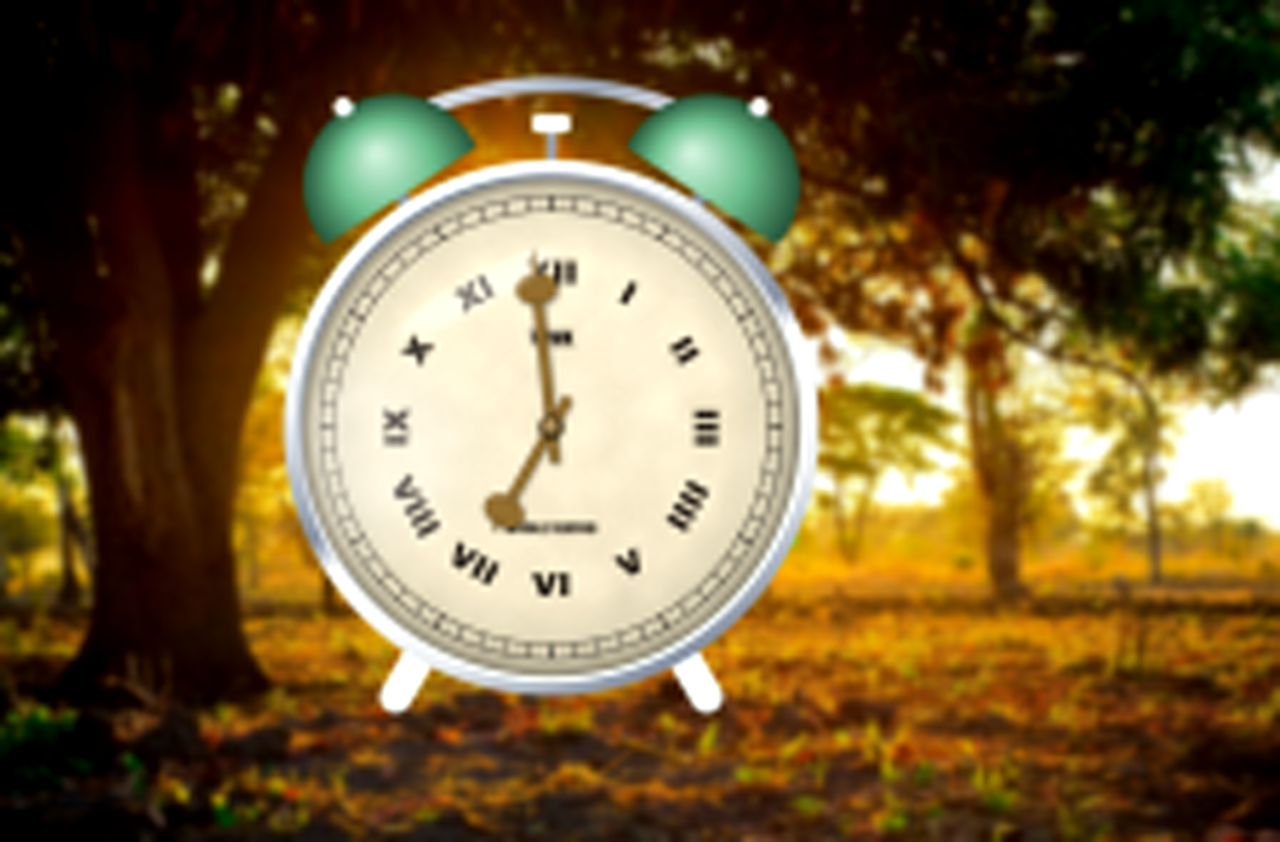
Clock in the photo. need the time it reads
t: 6:59
